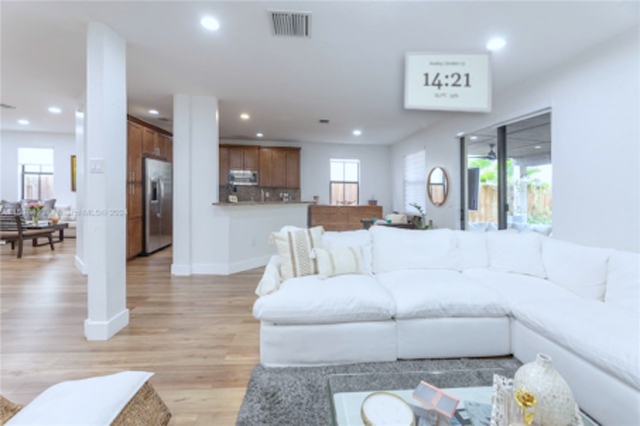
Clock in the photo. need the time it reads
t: 14:21
